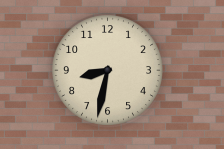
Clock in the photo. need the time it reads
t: 8:32
